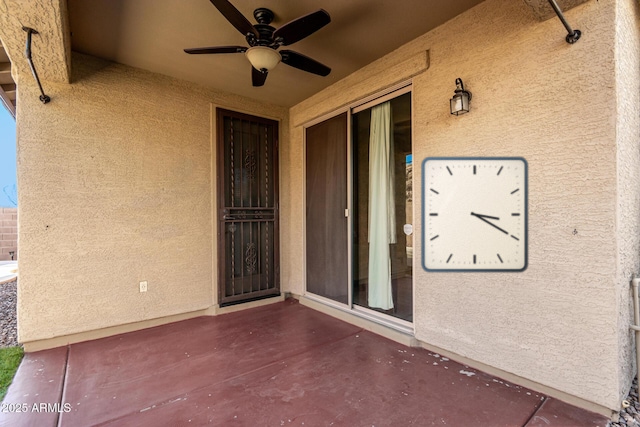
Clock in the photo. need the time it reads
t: 3:20
